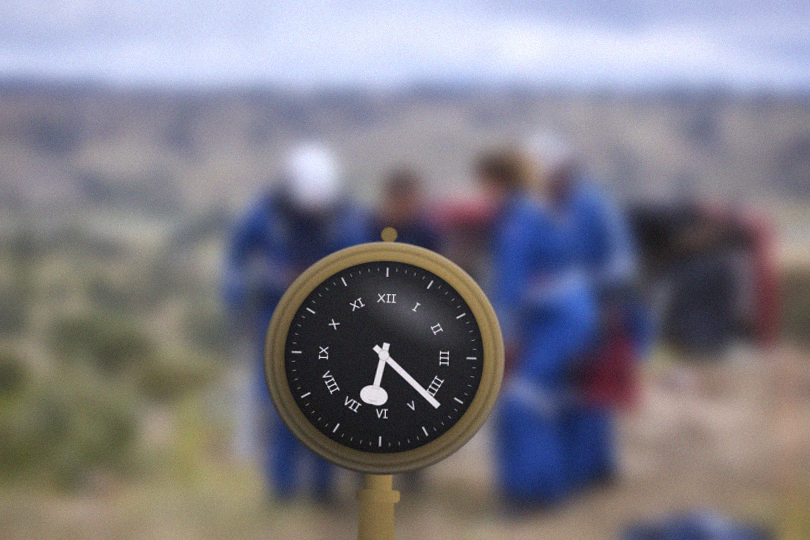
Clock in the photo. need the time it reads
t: 6:22
